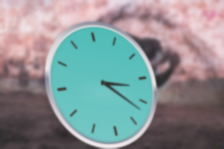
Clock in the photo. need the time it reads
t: 3:22
